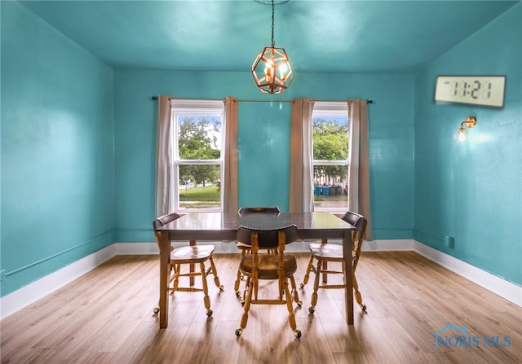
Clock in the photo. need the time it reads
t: 11:21
